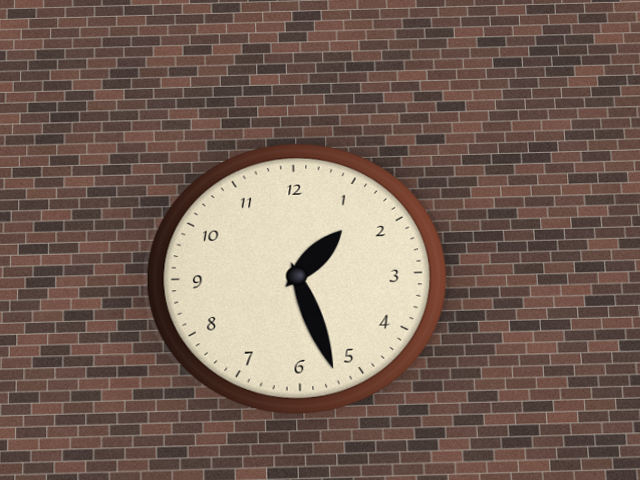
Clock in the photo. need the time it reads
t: 1:27
